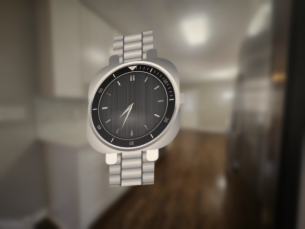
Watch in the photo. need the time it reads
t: 7:34
